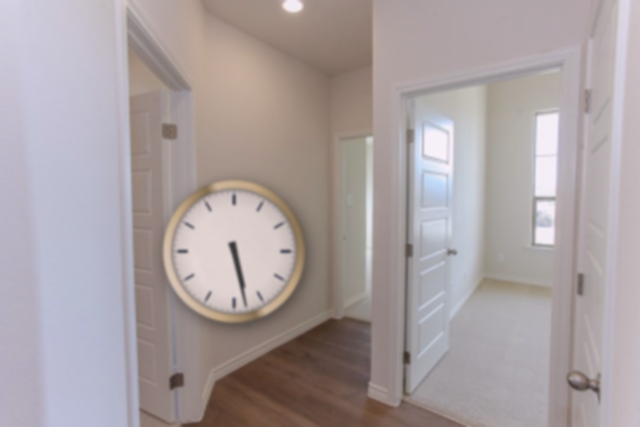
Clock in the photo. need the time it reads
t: 5:28
